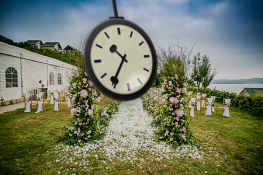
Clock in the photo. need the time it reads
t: 10:36
